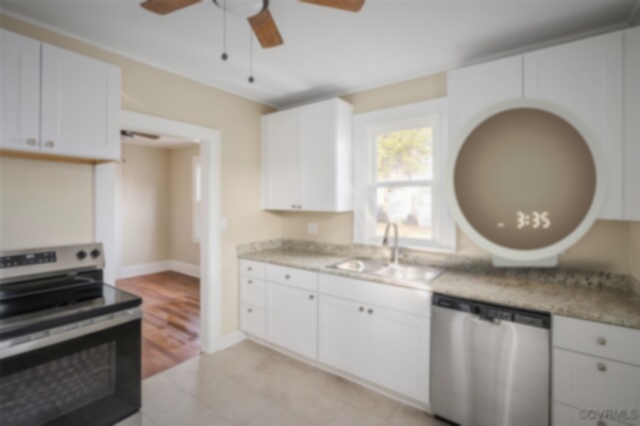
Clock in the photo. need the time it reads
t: 3:35
